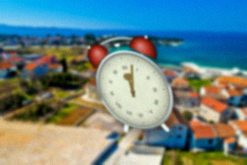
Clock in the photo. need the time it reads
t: 12:03
